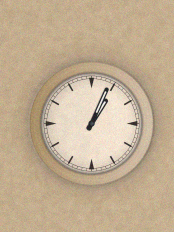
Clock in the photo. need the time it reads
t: 1:04
